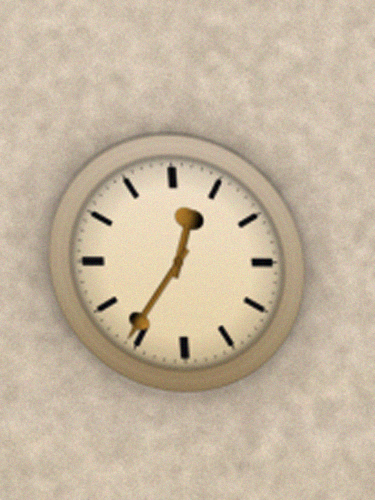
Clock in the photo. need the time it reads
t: 12:36
